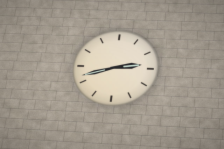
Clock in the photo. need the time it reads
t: 2:42
